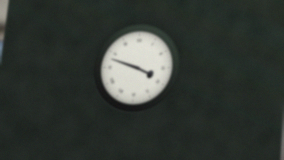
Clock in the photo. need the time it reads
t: 3:48
